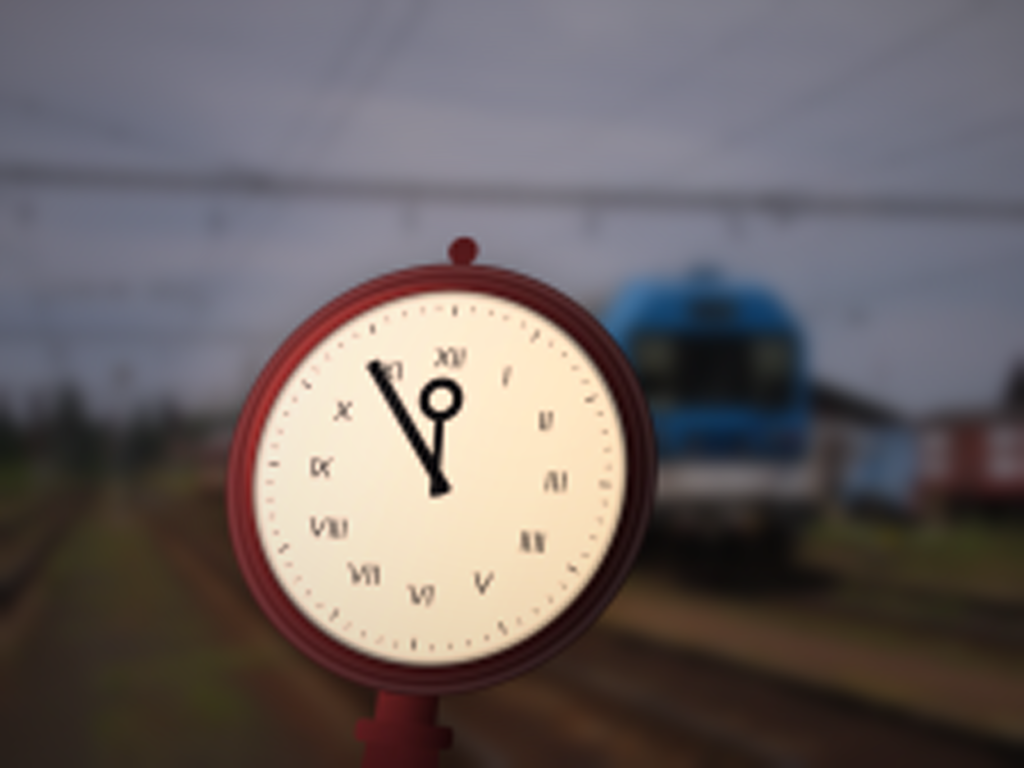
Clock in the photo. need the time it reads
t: 11:54
